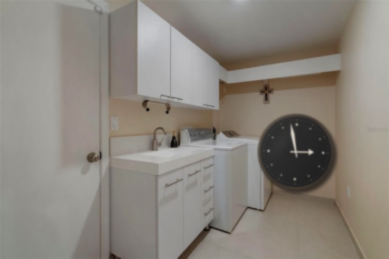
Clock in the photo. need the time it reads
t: 2:58
